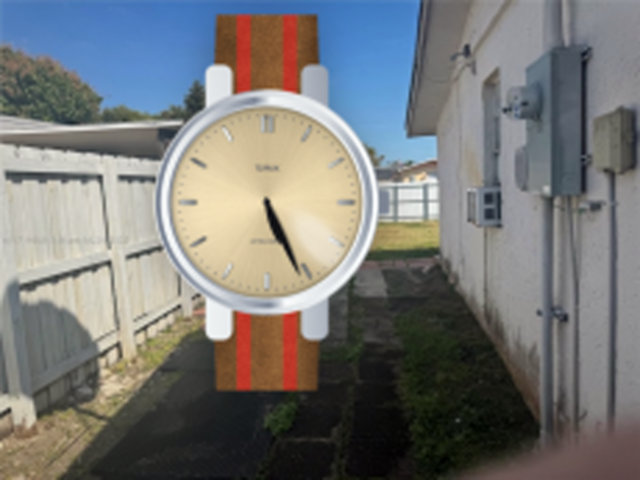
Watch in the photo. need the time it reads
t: 5:26
